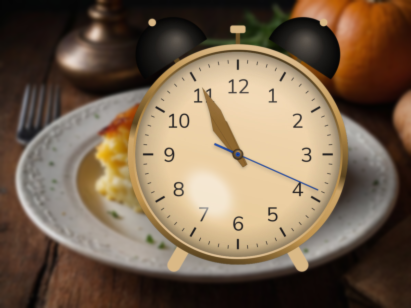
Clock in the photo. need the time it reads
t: 10:55:19
